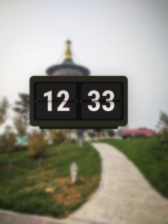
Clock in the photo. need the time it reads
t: 12:33
